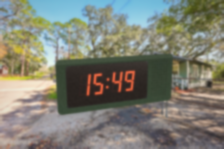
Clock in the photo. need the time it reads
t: 15:49
